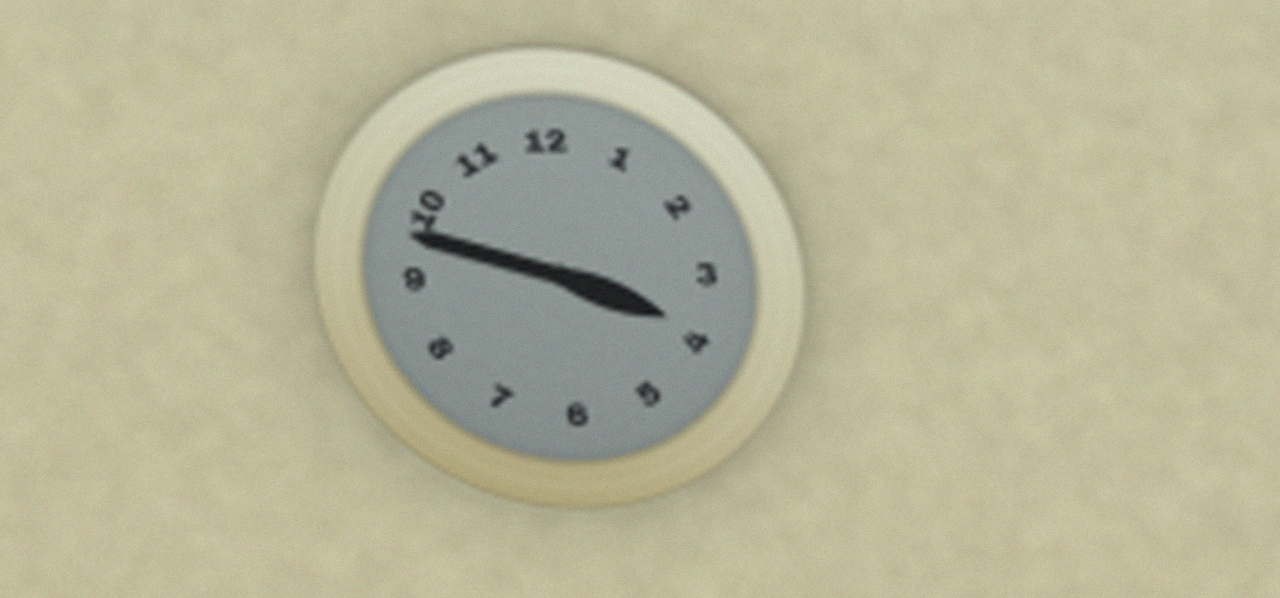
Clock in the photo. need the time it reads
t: 3:48
